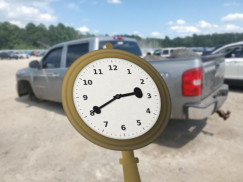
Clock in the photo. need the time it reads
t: 2:40
